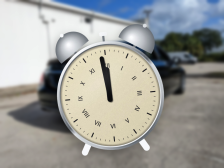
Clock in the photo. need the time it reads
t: 11:59
